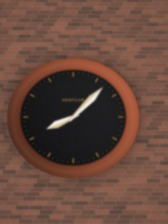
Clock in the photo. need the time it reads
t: 8:07
